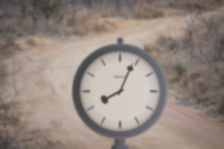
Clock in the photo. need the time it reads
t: 8:04
